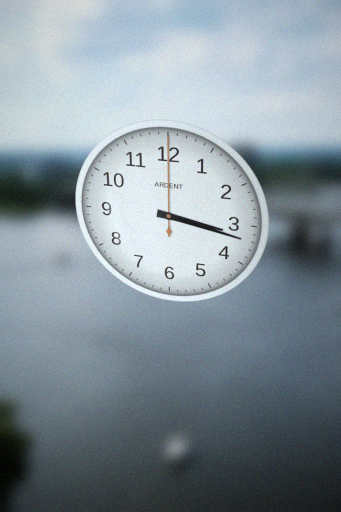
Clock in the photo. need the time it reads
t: 3:17:00
